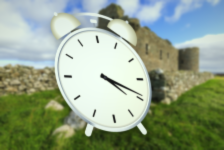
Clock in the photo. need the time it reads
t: 4:19
